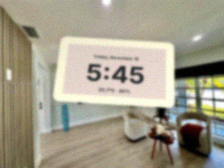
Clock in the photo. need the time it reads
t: 5:45
